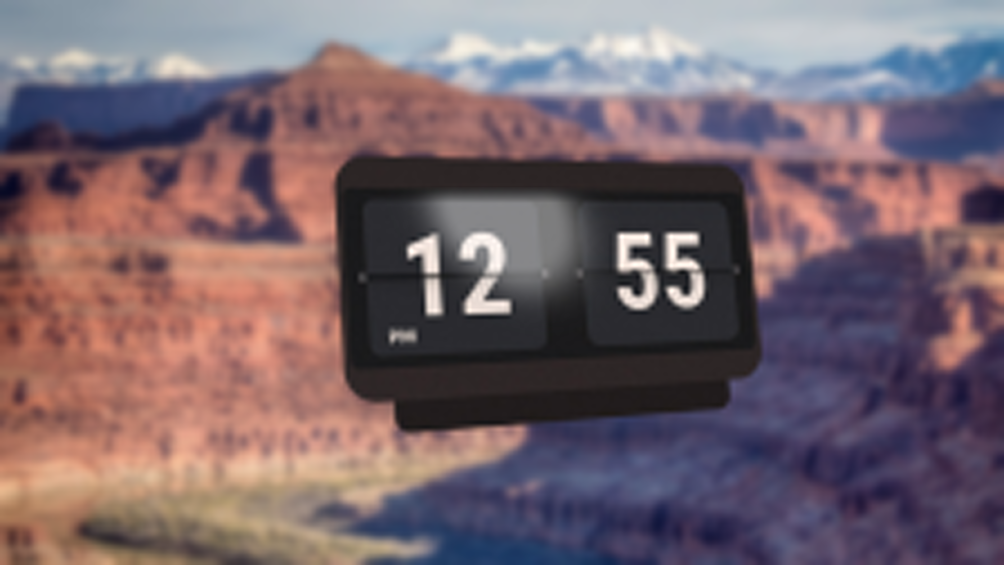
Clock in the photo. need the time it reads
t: 12:55
